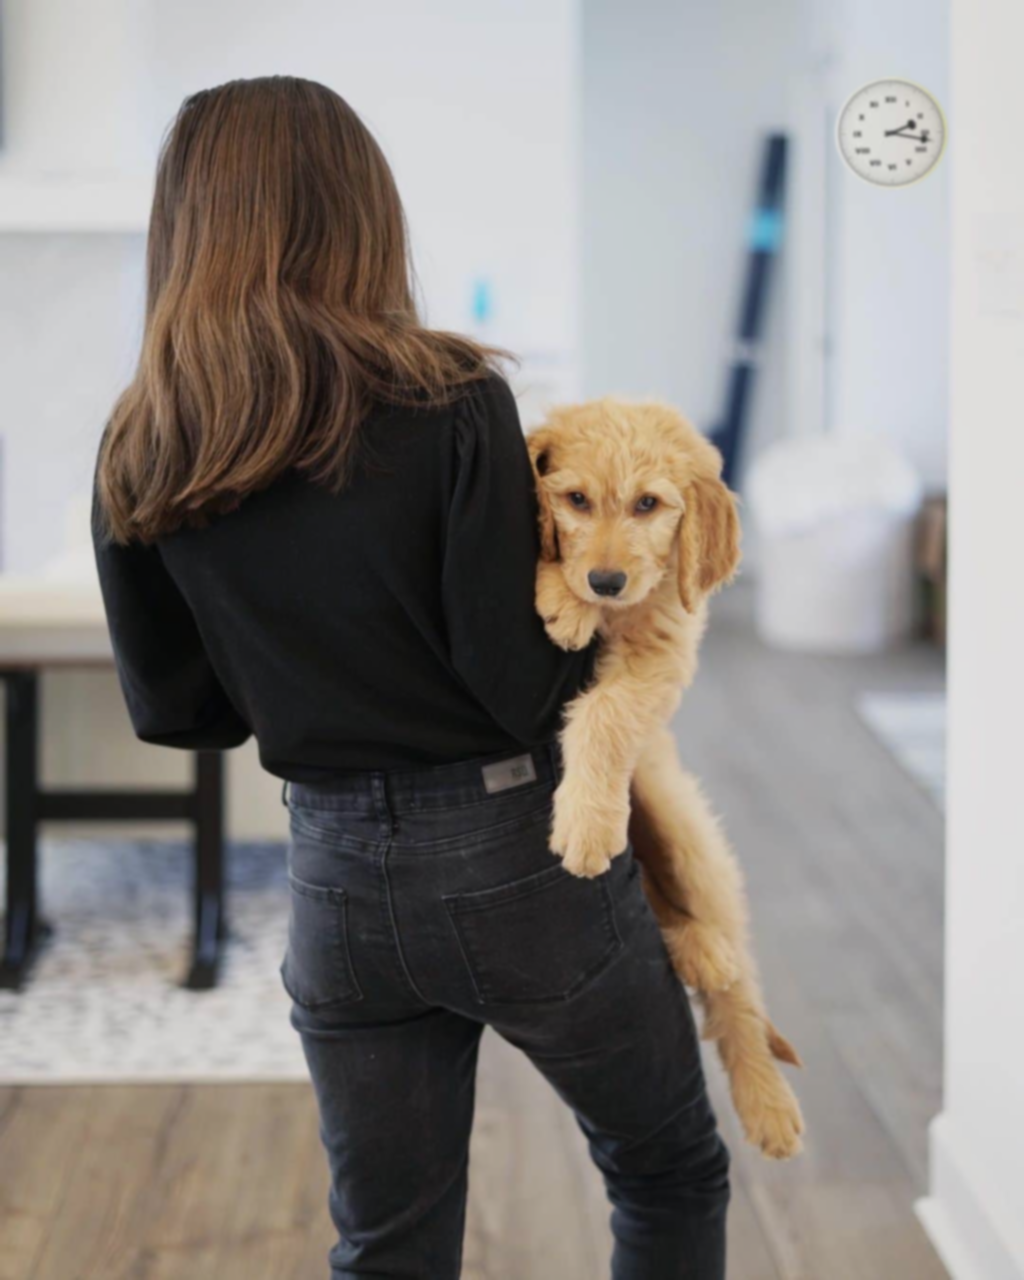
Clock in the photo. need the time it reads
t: 2:17
